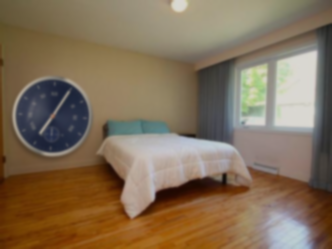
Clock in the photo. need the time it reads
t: 7:05
